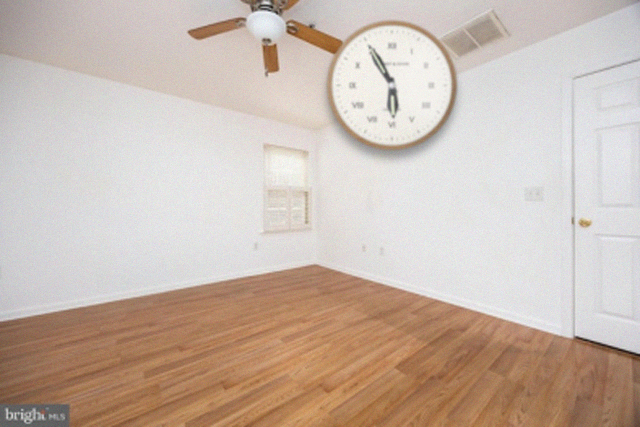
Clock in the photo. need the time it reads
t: 5:55
